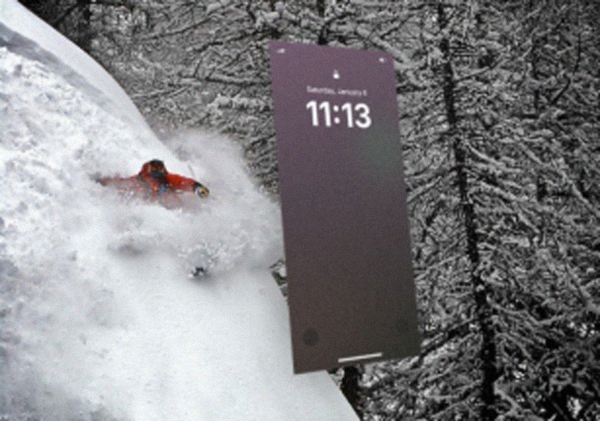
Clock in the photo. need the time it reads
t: 11:13
